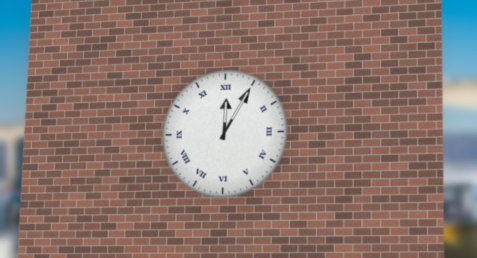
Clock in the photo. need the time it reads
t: 12:05
